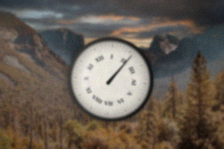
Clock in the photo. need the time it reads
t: 2:11
